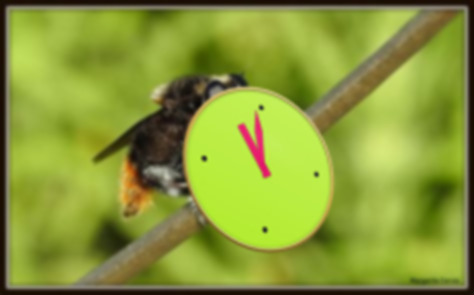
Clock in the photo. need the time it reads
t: 10:59
